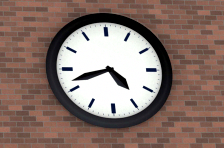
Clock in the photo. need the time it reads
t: 4:42
